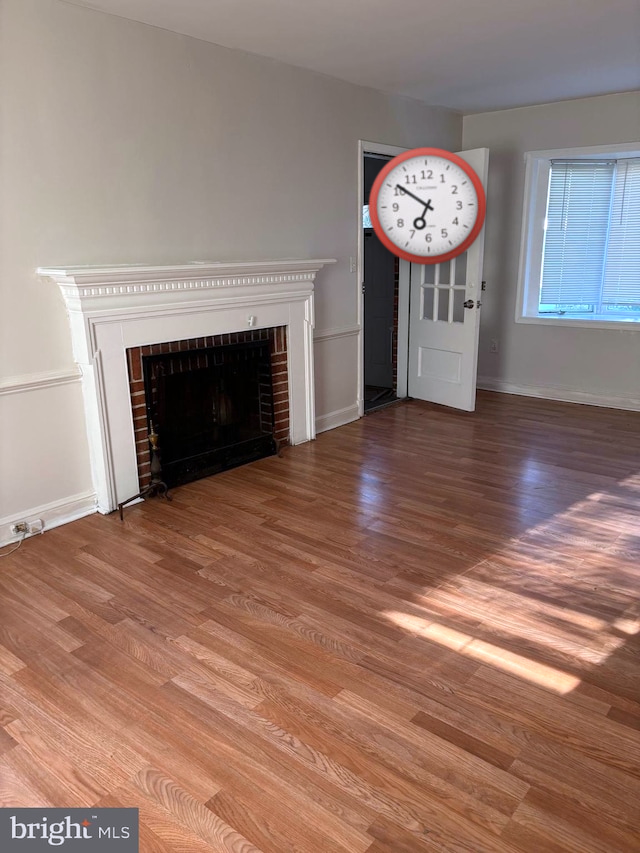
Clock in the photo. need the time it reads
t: 6:51
